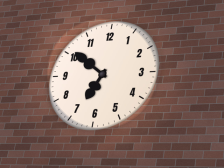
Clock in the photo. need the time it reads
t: 6:51
